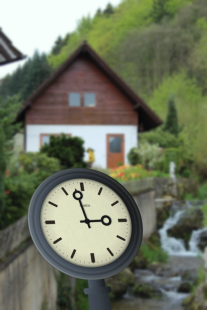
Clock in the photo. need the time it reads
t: 2:58
